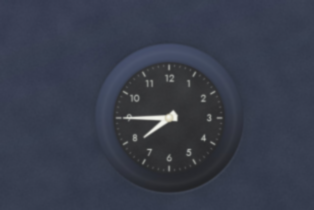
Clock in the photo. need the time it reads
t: 7:45
